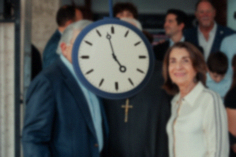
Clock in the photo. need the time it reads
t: 4:58
